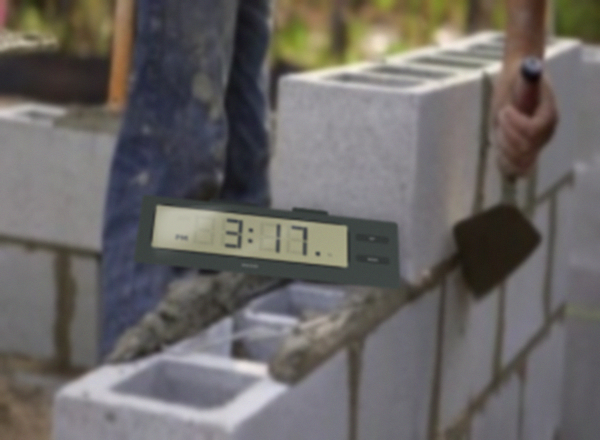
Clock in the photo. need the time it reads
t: 3:17
